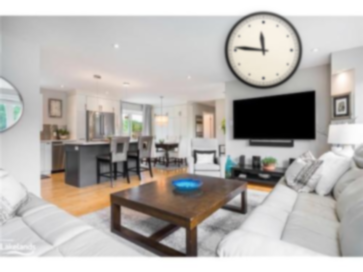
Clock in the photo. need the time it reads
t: 11:46
